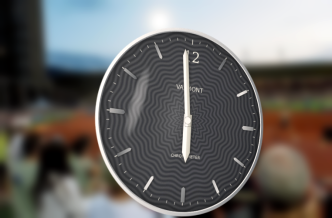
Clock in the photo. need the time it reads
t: 5:59
